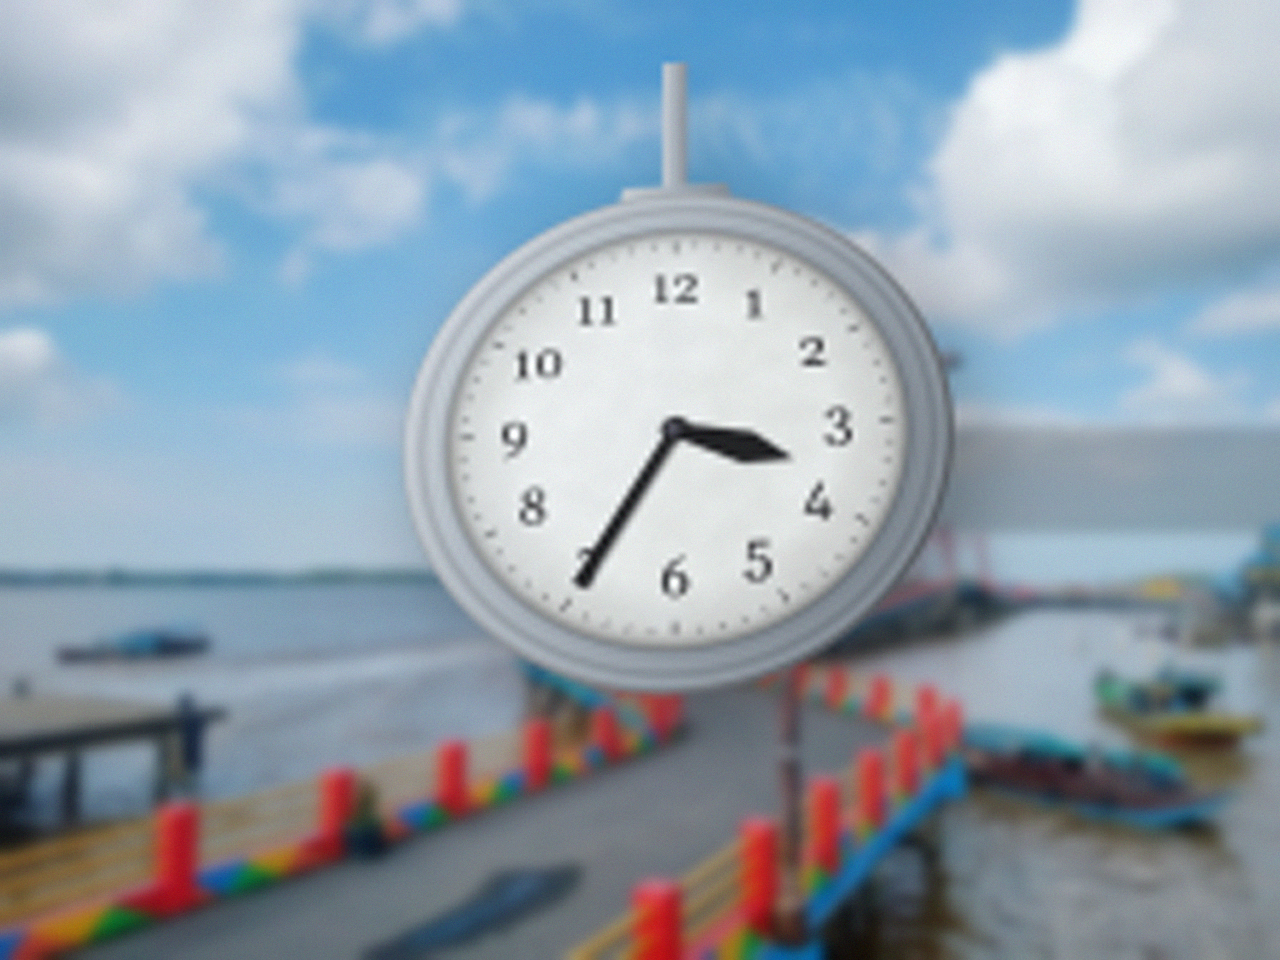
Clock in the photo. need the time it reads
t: 3:35
